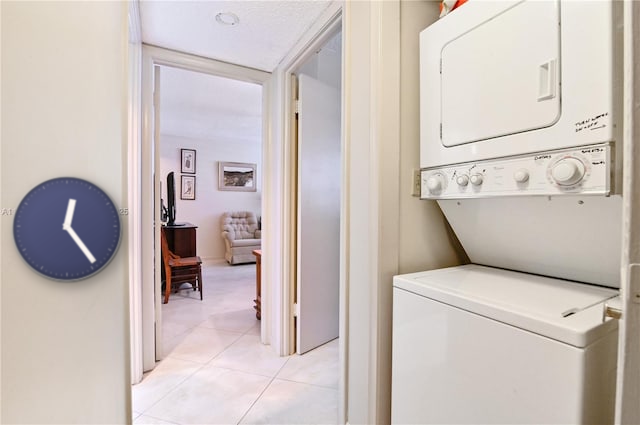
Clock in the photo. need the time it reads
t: 12:24
